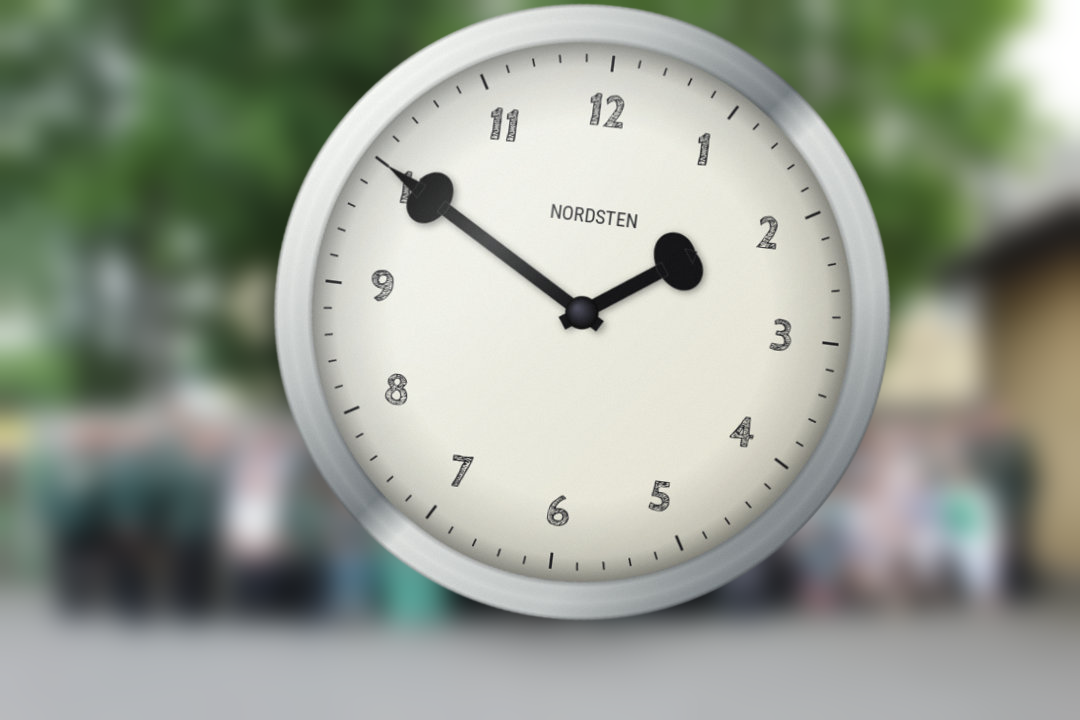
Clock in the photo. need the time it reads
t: 1:50
